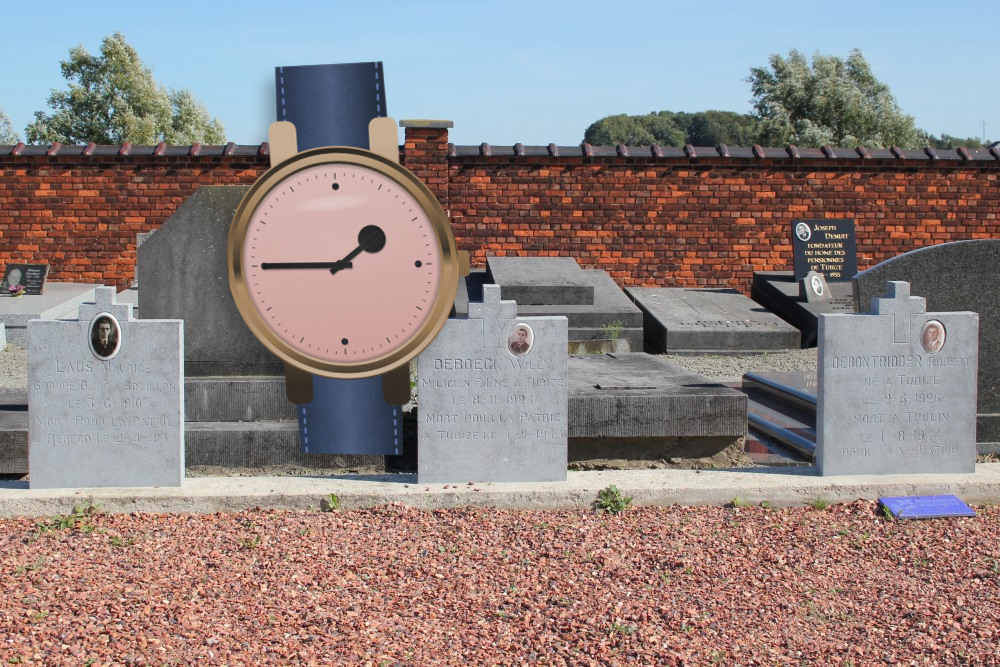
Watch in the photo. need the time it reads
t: 1:45
